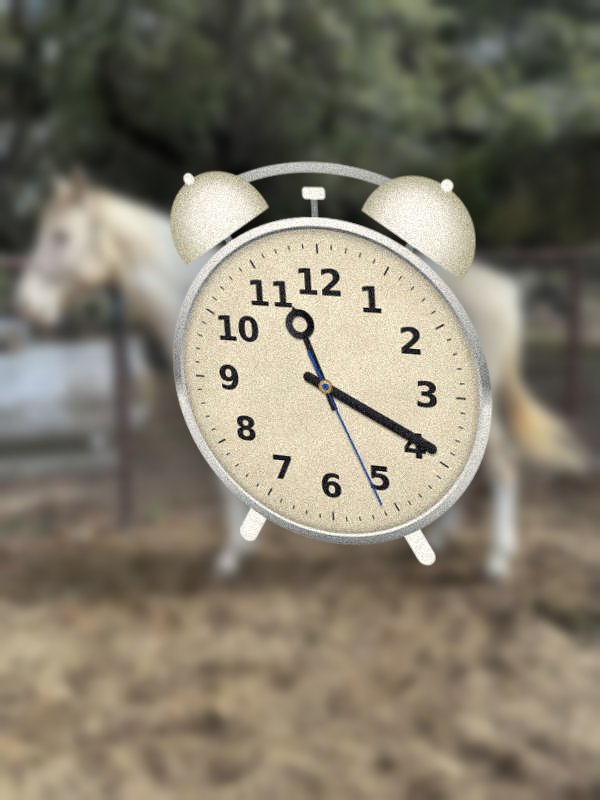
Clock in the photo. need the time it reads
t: 11:19:26
